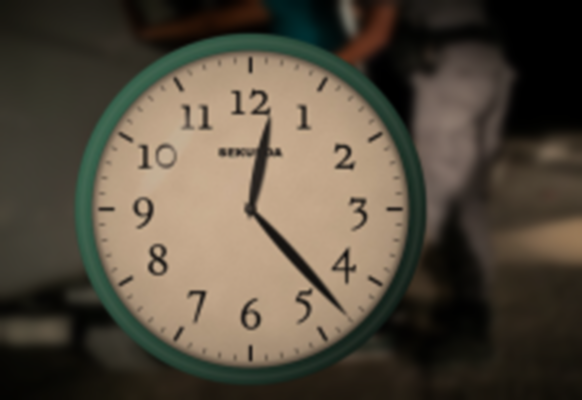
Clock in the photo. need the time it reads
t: 12:23
